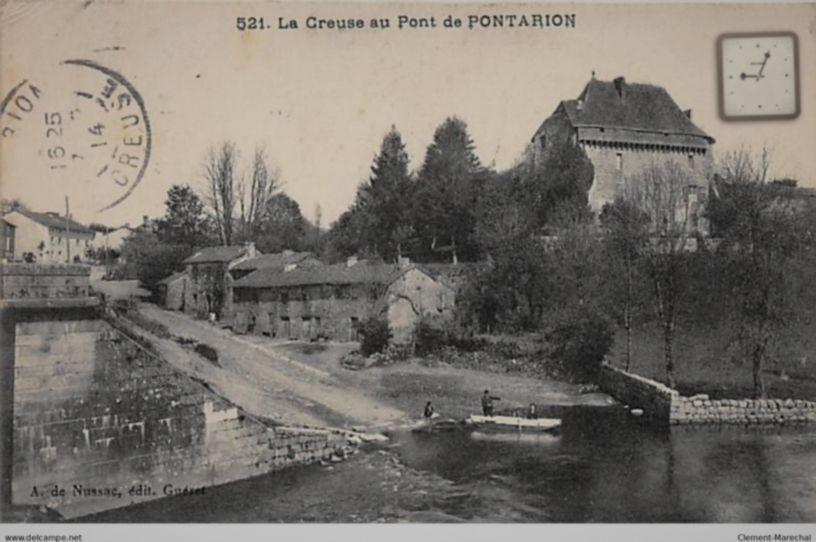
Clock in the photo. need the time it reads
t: 9:04
